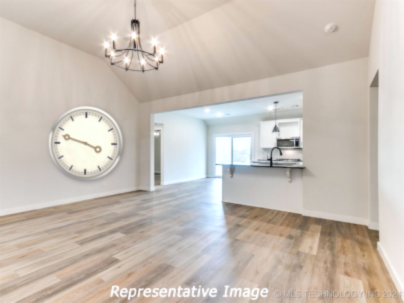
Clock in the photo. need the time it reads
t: 3:48
